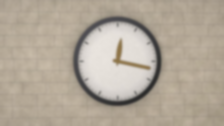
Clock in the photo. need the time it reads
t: 12:17
